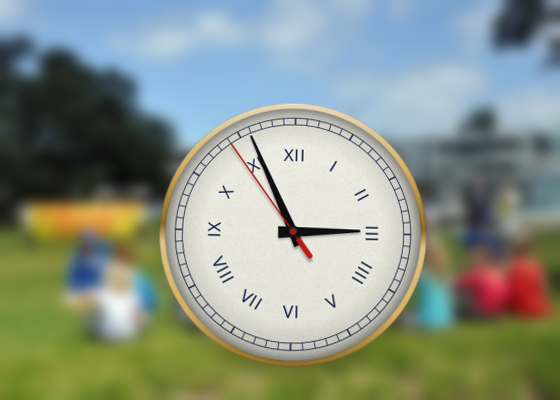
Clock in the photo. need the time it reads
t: 2:55:54
